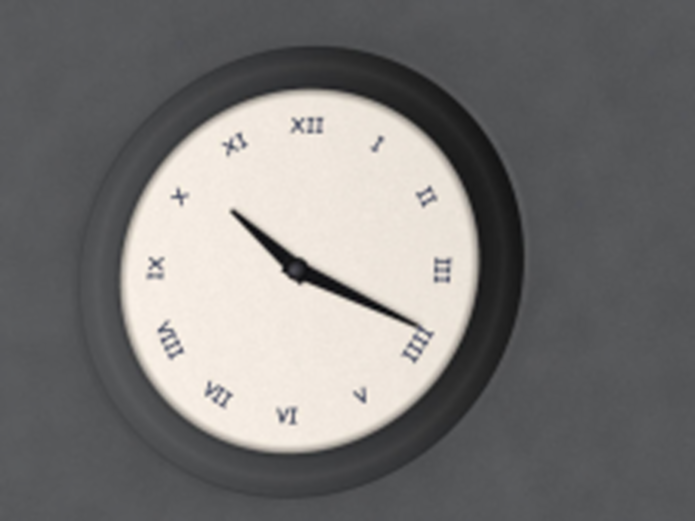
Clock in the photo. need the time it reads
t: 10:19
